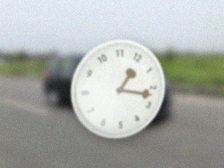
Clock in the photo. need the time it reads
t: 12:12
